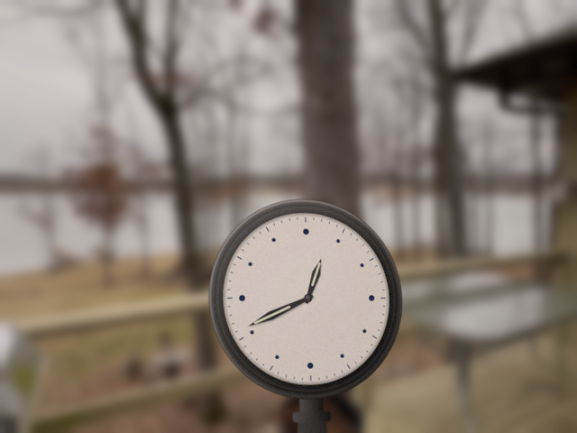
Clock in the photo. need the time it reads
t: 12:41
